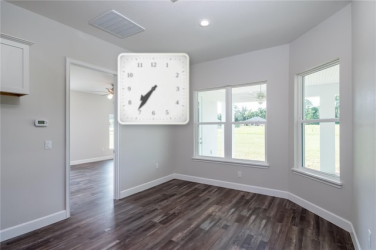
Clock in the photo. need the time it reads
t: 7:36
